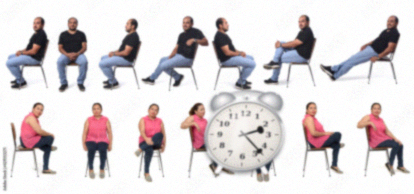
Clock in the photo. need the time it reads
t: 2:23
